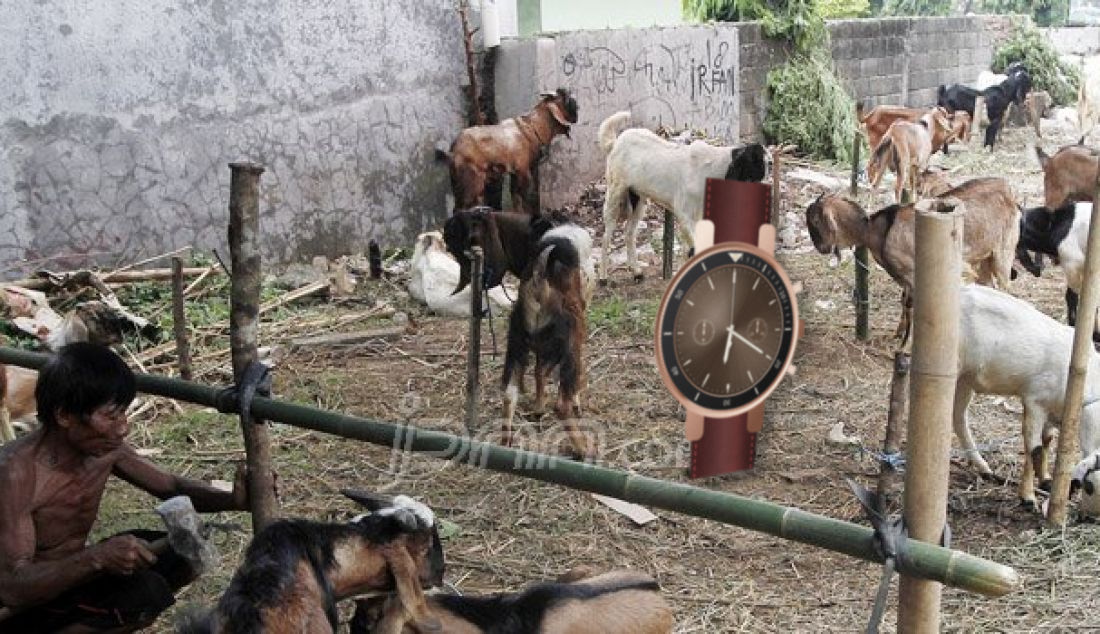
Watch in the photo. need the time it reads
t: 6:20
